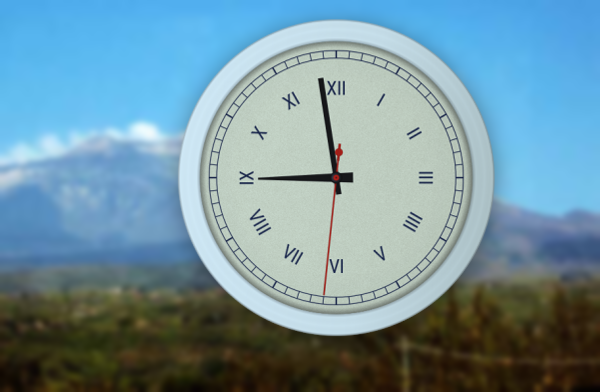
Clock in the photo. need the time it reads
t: 8:58:31
